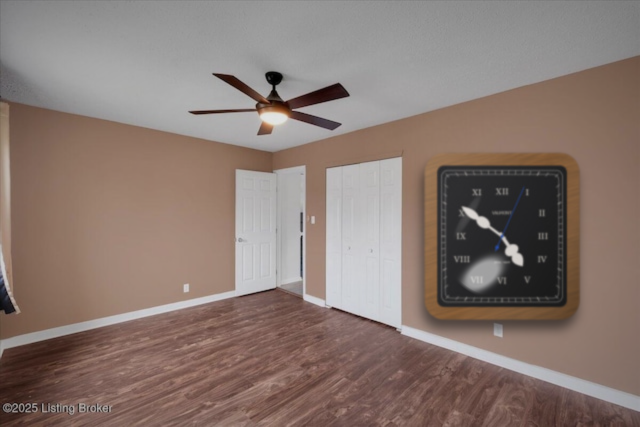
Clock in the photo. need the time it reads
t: 4:51:04
